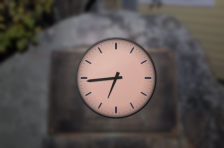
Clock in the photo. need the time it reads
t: 6:44
